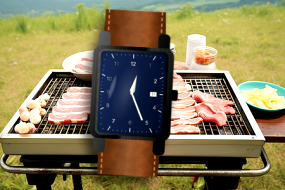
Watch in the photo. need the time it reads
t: 12:26
